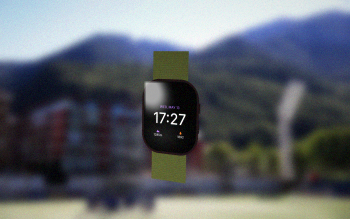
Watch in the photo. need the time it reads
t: 17:27
